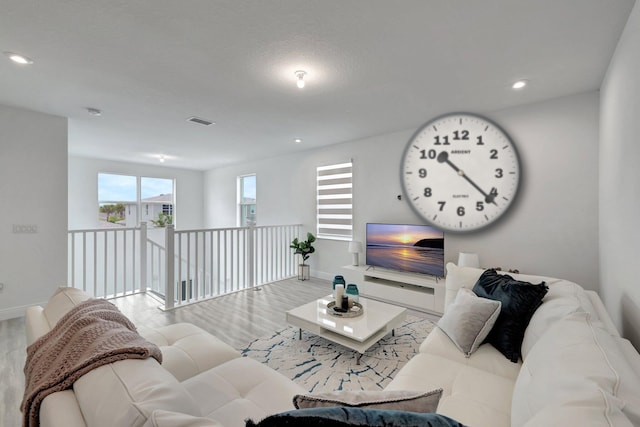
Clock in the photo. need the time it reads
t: 10:22
